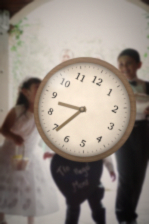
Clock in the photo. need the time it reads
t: 8:34
